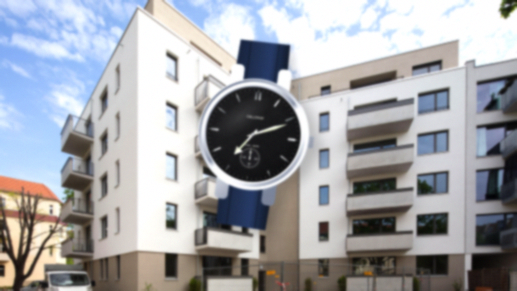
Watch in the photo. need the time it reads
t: 7:11
